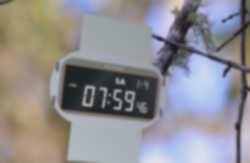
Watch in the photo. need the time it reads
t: 7:59
